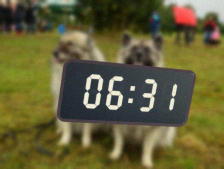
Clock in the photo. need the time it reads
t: 6:31
